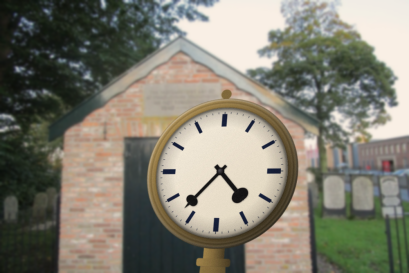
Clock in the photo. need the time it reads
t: 4:37
